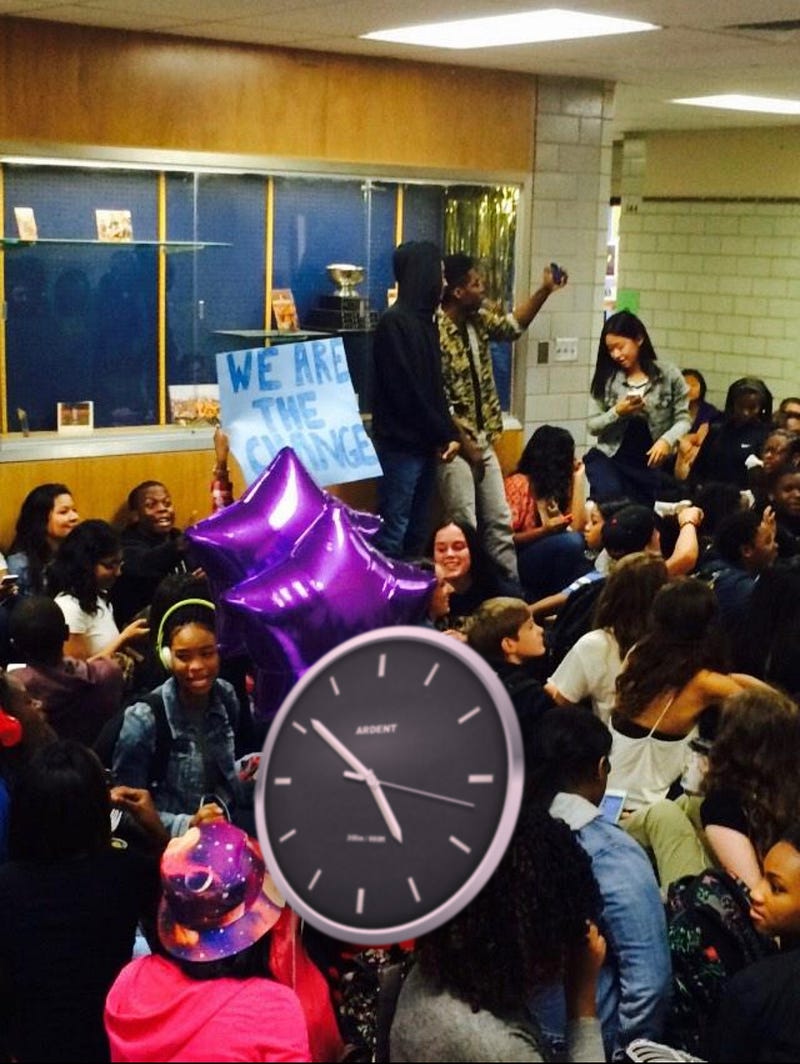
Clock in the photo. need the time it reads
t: 4:51:17
